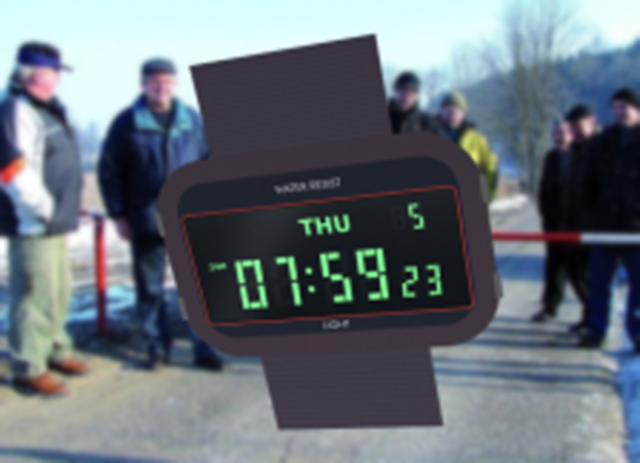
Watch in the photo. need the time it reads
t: 7:59:23
